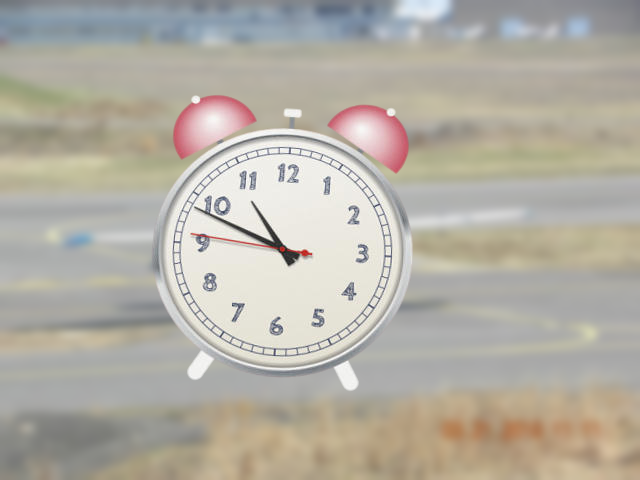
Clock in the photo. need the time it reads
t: 10:48:46
